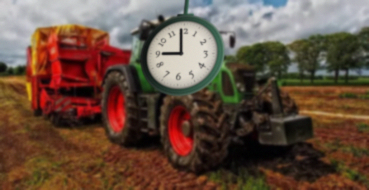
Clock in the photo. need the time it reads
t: 8:59
